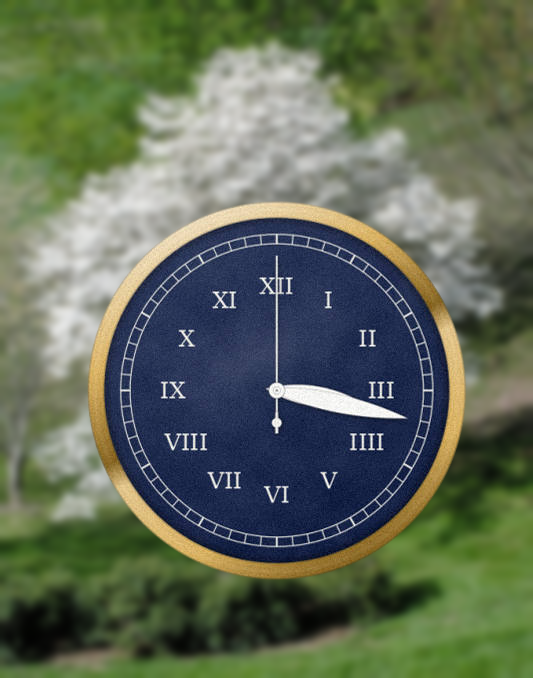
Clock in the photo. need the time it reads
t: 3:17:00
